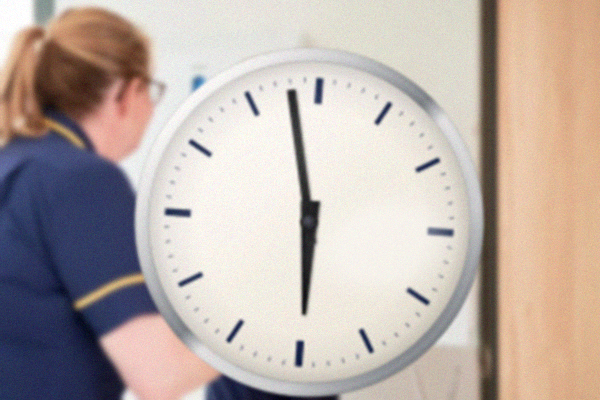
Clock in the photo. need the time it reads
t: 5:58
